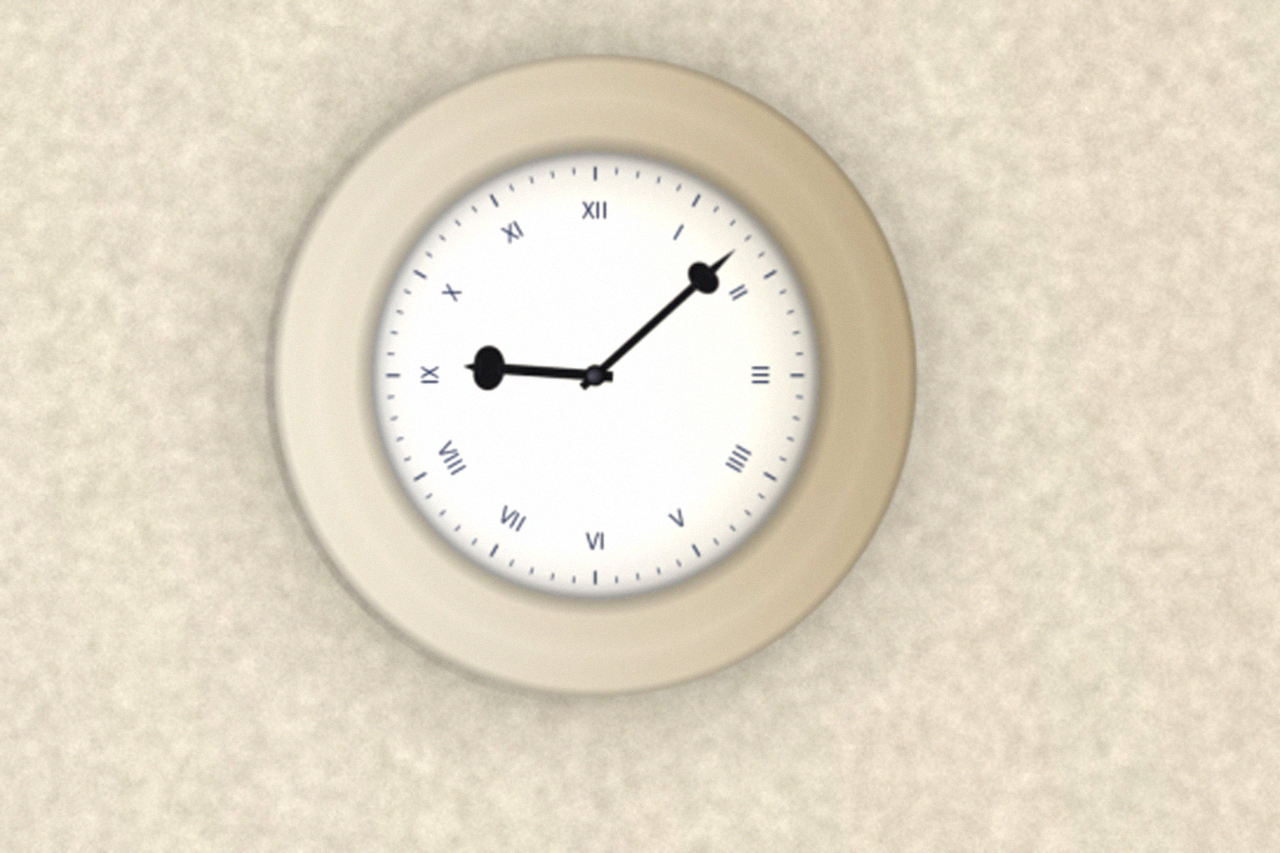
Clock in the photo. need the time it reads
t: 9:08
